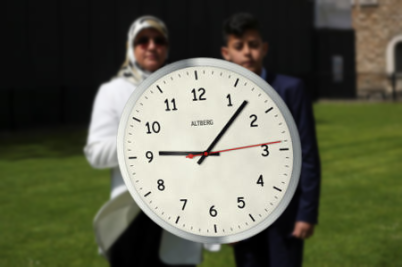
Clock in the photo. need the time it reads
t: 9:07:14
